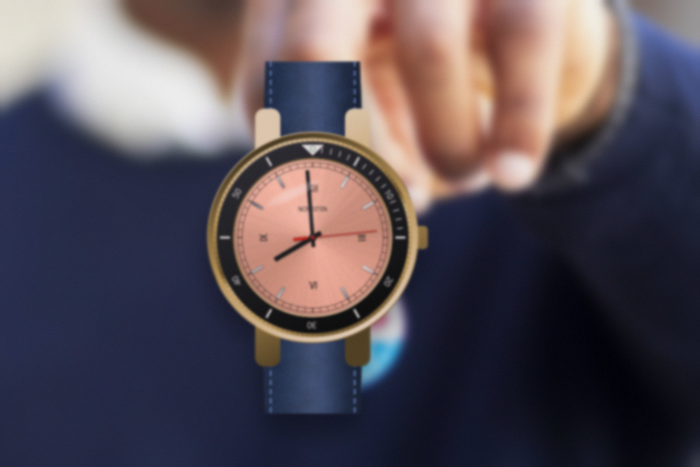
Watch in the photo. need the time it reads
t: 7:59:14
